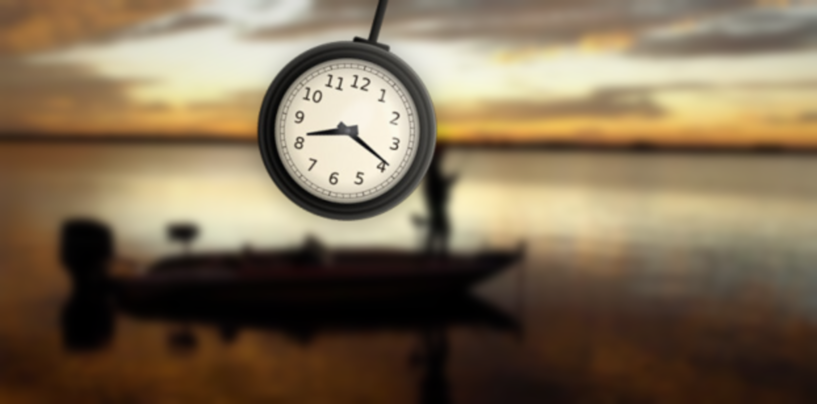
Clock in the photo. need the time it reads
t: 8:19
